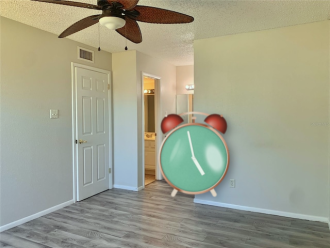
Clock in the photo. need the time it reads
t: 4:58
